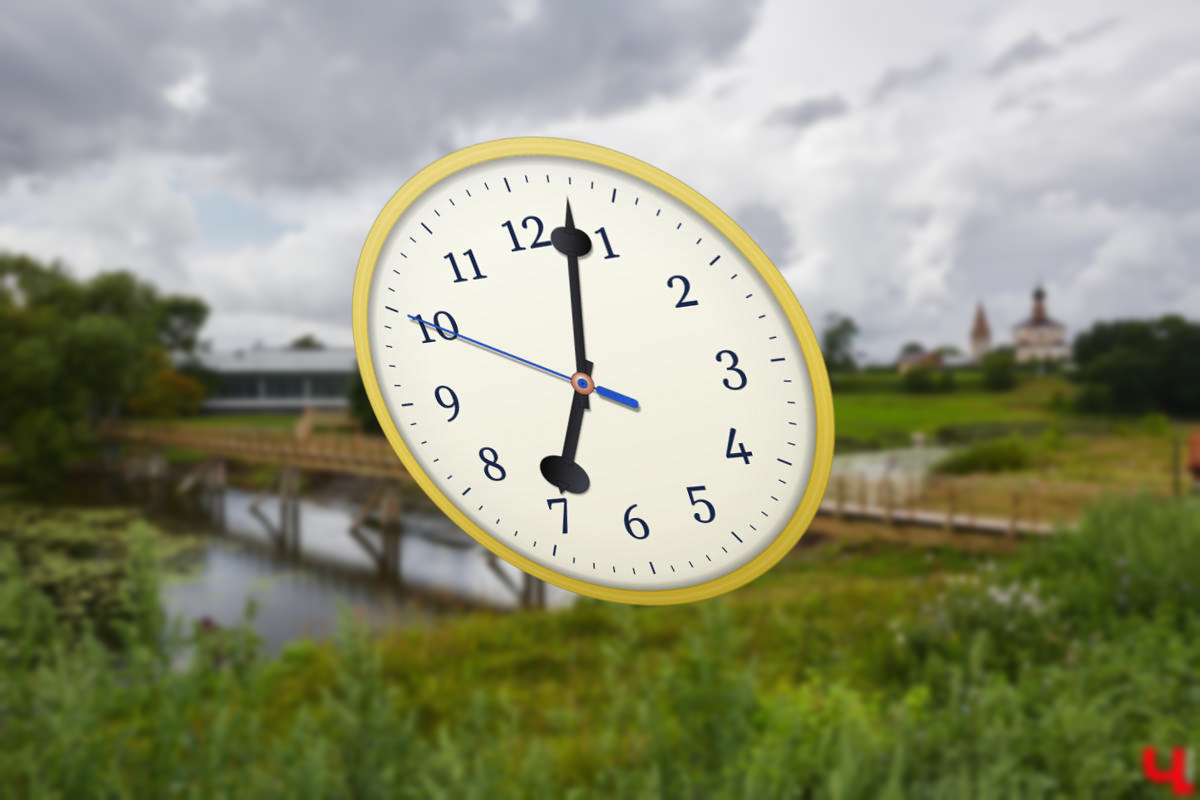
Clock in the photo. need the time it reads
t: 7:02:50
